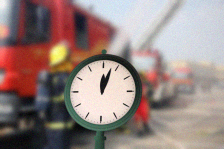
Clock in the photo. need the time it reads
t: 12:03
